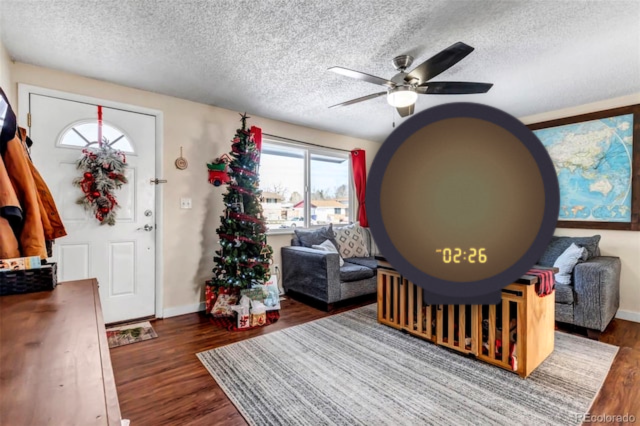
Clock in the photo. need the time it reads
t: 2:26
